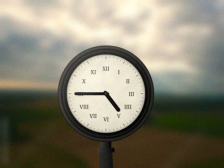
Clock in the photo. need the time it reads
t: 4:45
